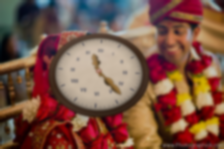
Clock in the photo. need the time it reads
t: 11:23
